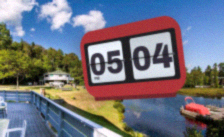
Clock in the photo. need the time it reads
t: 5:04
